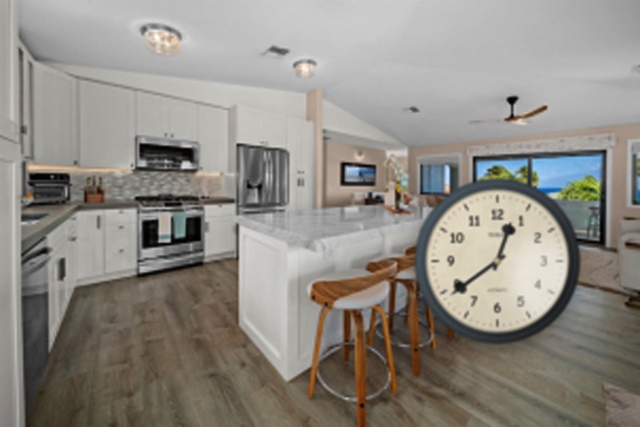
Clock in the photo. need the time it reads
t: 12:39
